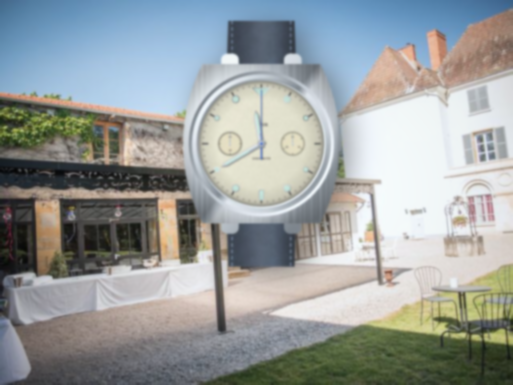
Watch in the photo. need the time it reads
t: 11:40
